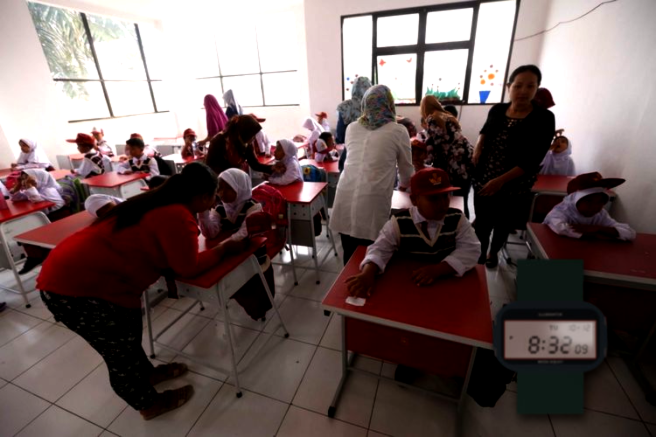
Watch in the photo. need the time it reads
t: 8:32
